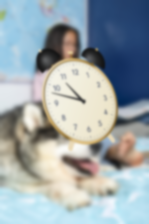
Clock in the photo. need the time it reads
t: 10:48
